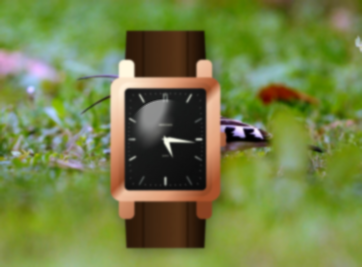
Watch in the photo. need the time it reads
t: 5:16
